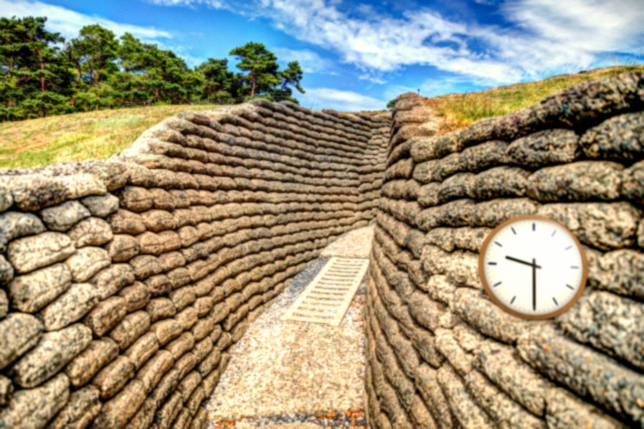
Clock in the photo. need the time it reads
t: 9:30
